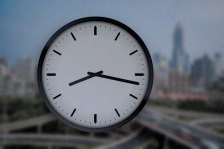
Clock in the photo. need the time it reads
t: 8:17
